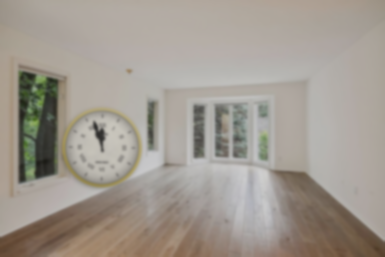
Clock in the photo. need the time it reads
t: 11:57
